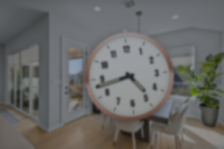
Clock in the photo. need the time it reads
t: 4:43
